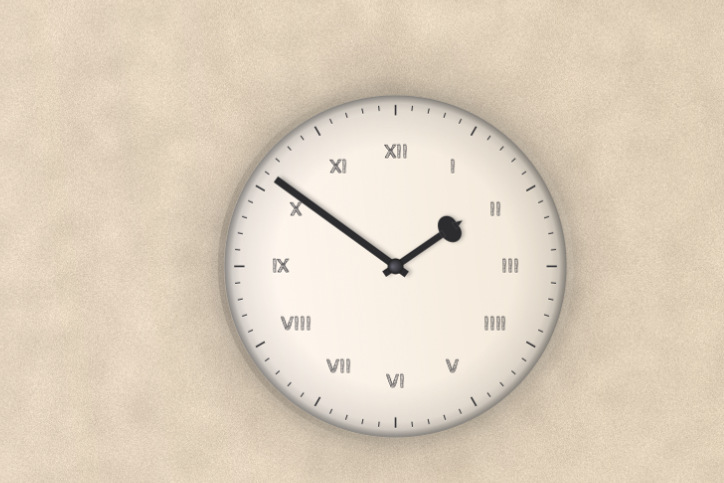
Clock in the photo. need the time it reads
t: 1:51
